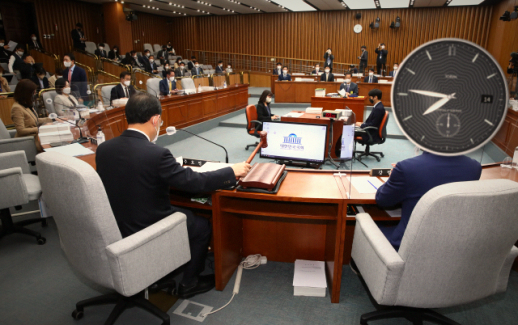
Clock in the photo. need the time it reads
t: 7:46
